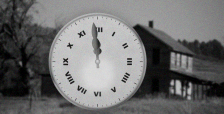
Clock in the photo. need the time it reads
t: 11:59
